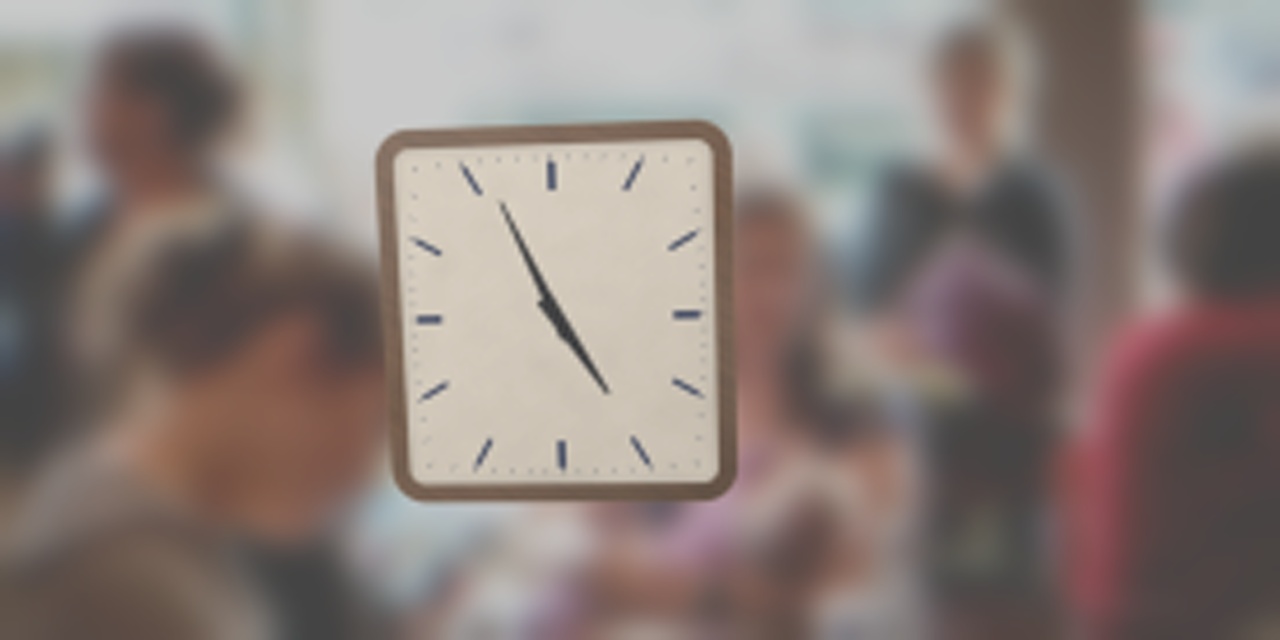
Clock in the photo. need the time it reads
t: 4:56
